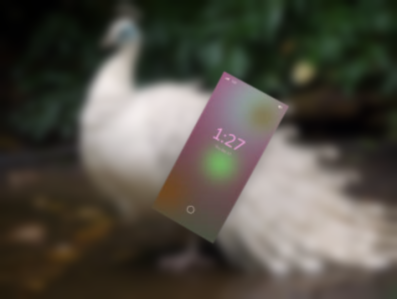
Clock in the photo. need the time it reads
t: 1:27
